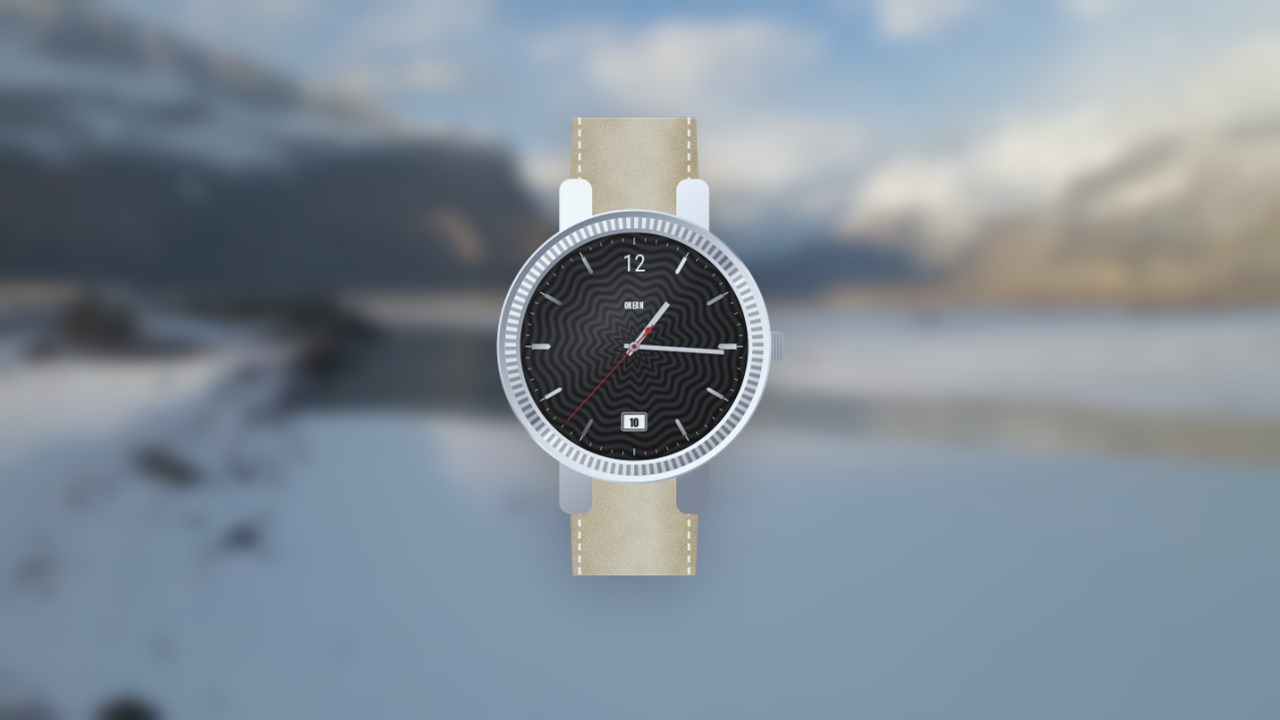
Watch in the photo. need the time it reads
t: 1:15:37
